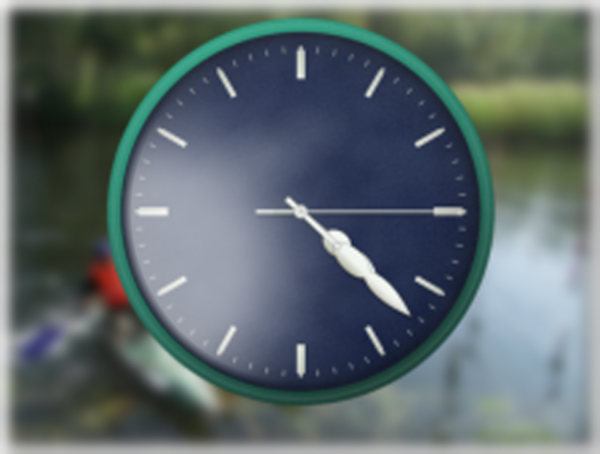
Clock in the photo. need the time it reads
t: 4:22:15
